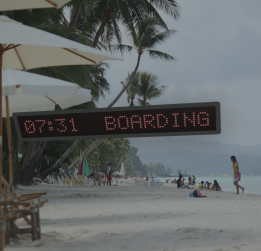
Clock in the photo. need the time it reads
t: 7:31
